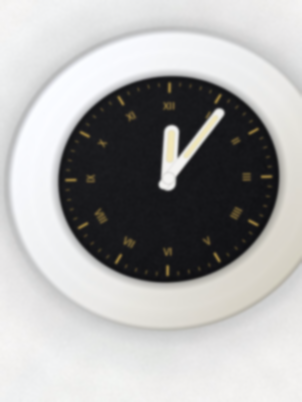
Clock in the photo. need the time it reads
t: 12:06
